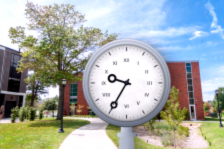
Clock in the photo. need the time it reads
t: 9:35
